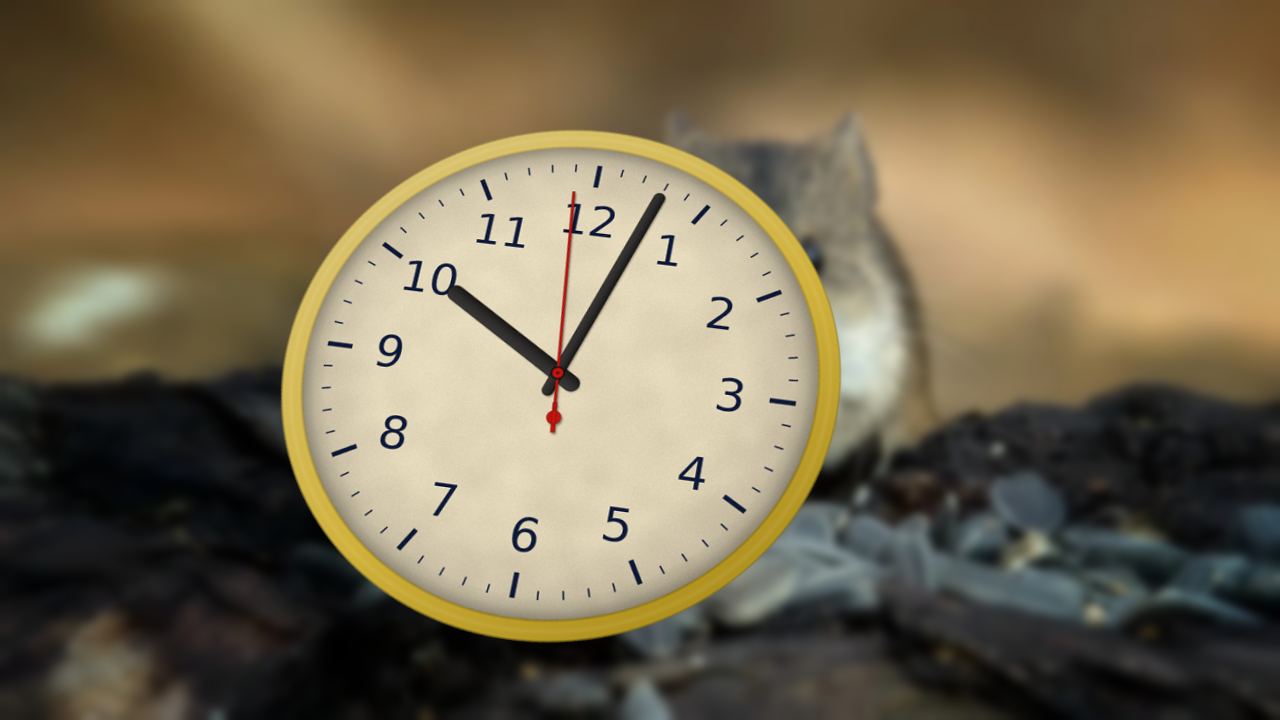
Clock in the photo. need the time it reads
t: 10:02:59
